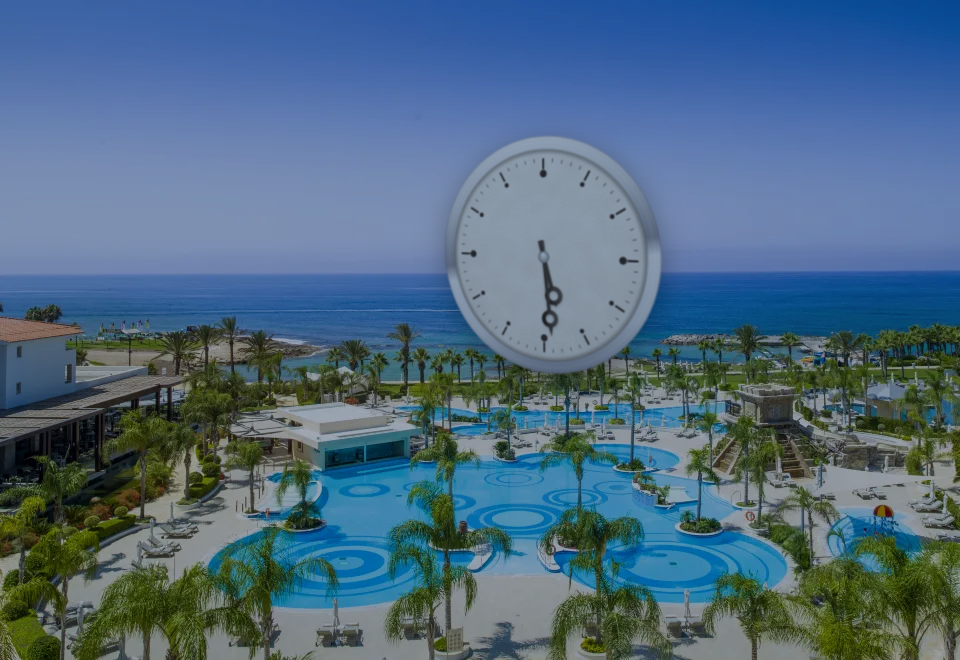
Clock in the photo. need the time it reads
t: 5:29
